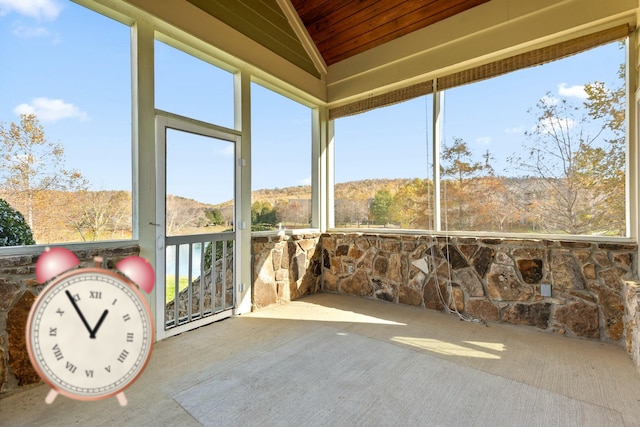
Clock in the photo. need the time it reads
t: 12:54
